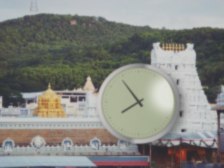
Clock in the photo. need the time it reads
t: 7:54
